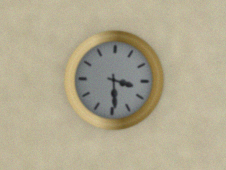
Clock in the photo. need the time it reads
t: 3:29
